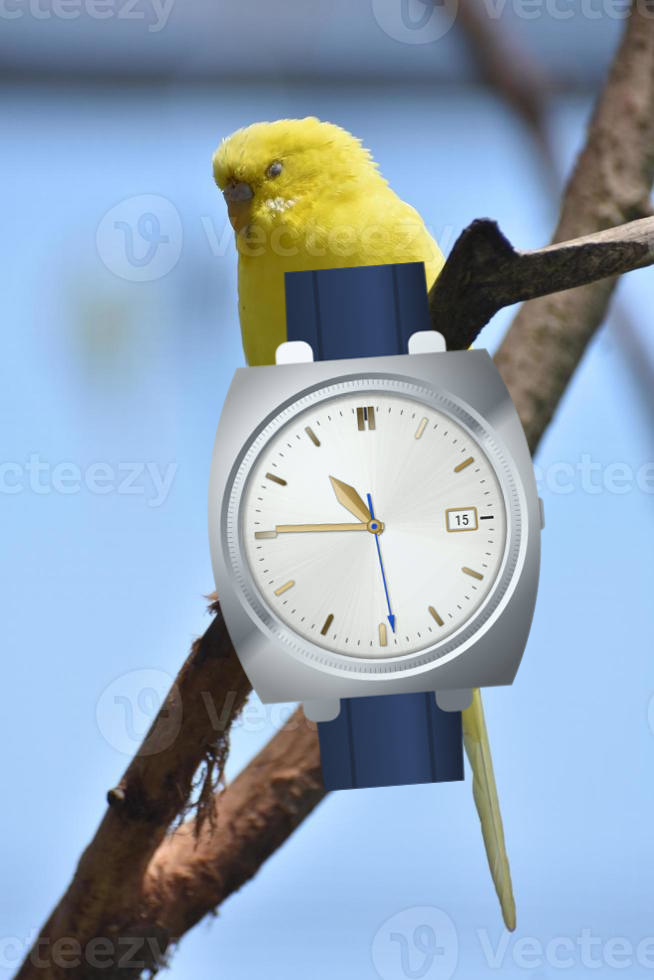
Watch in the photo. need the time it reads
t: 10:45:29
